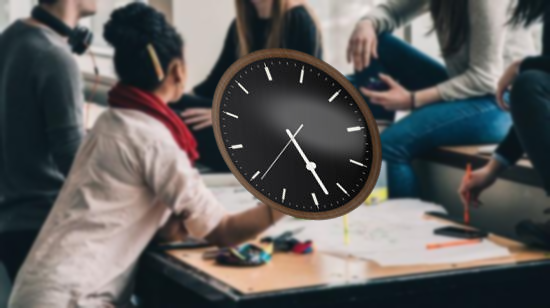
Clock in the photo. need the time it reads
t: 5:27:39
